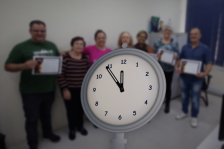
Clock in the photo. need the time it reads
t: 11:54
